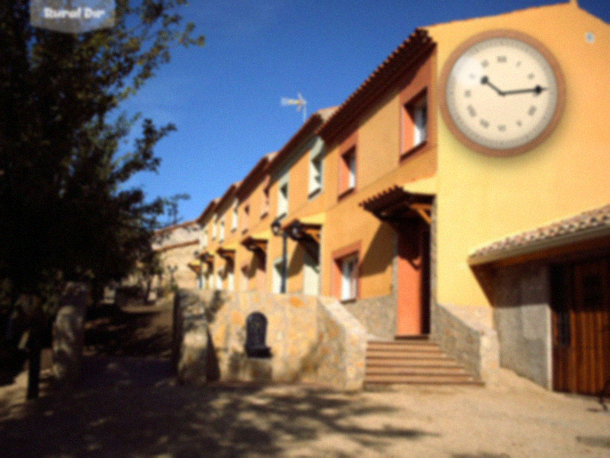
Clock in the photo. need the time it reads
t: 10:14
